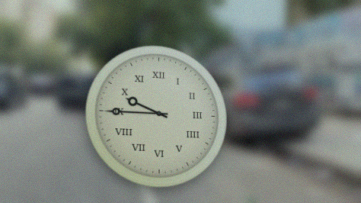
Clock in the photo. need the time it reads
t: 9:45
